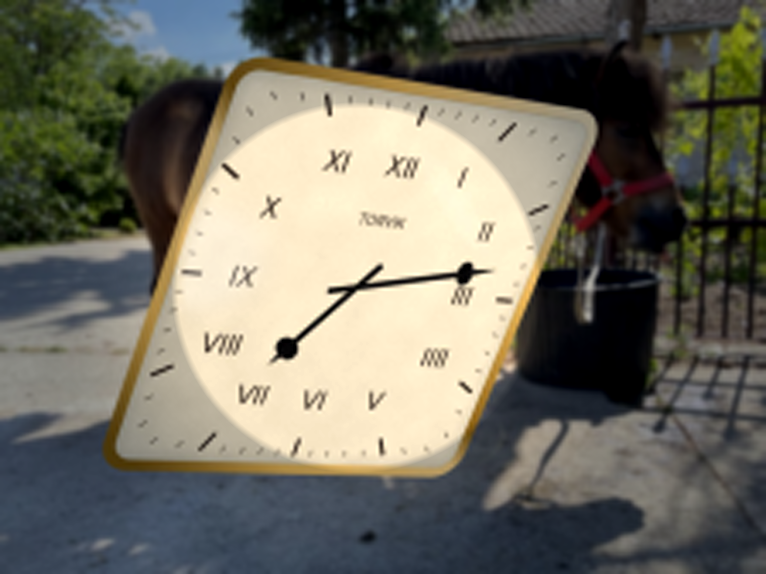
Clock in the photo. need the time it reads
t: 7:13
